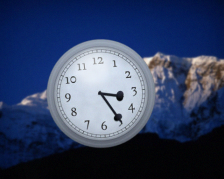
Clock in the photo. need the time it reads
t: 3:25
